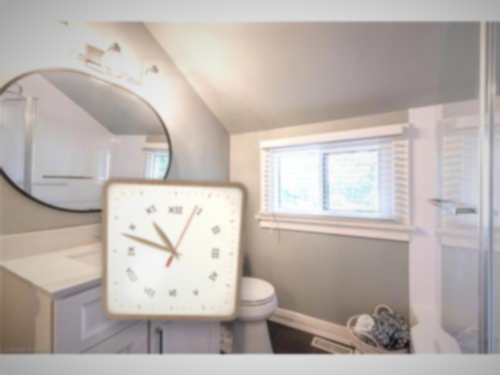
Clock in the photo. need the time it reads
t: 10:48:04
